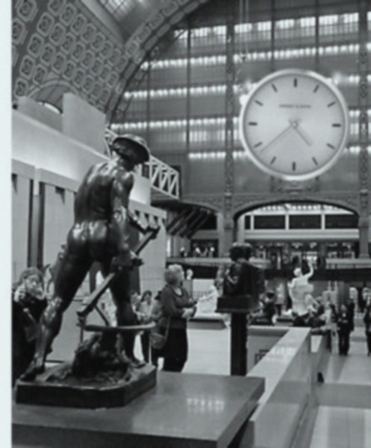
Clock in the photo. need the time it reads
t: 4:38
